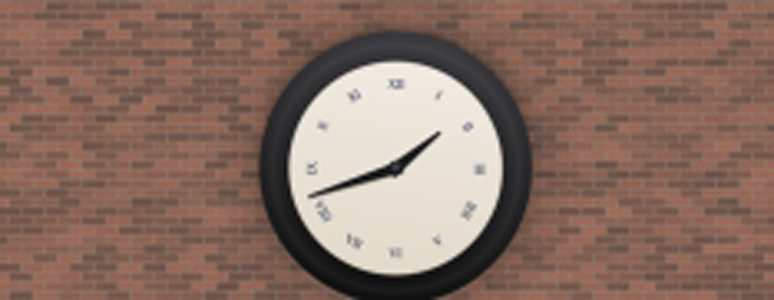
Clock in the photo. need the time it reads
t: 1:42
